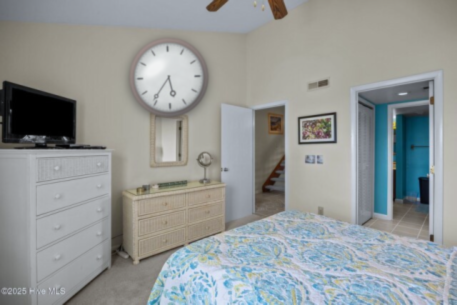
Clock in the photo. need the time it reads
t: 5:36
